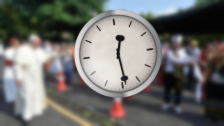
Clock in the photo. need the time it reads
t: 12:29
